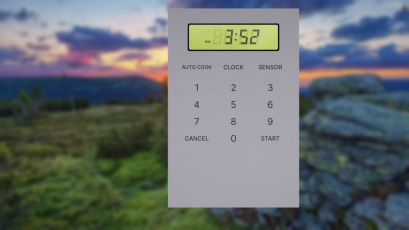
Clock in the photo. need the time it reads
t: 3:52
